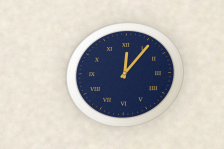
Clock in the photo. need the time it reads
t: 12:06
